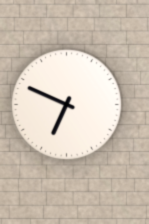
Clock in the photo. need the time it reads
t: 6:49
